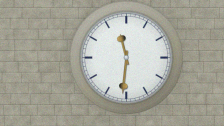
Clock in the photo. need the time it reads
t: 11:31
